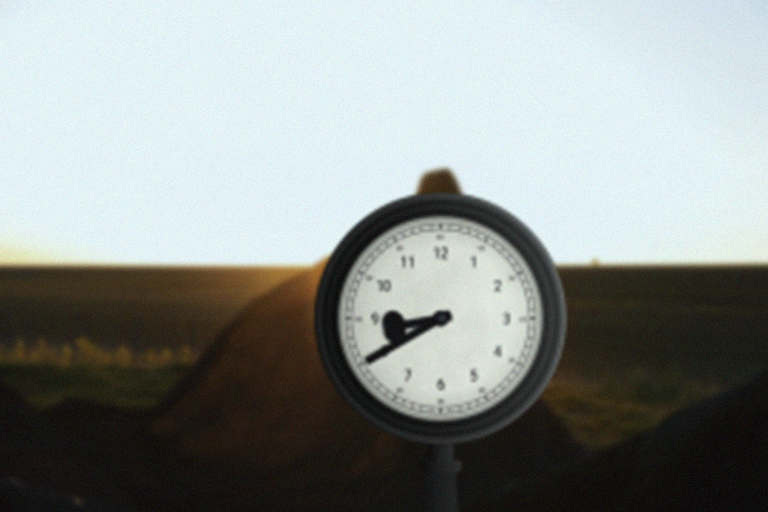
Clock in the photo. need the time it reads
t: 8:40
